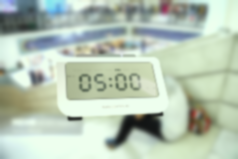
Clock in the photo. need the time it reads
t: 5:00
